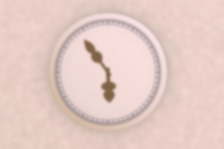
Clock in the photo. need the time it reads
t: 5:54
